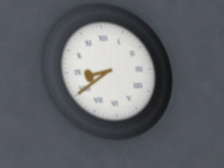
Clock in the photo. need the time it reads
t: 8:40
